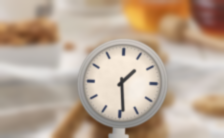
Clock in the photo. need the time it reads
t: 1:29
